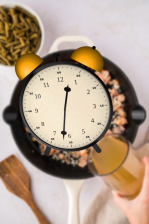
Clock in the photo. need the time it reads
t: 12:32
